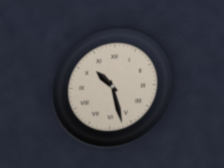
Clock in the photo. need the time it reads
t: 10:27
